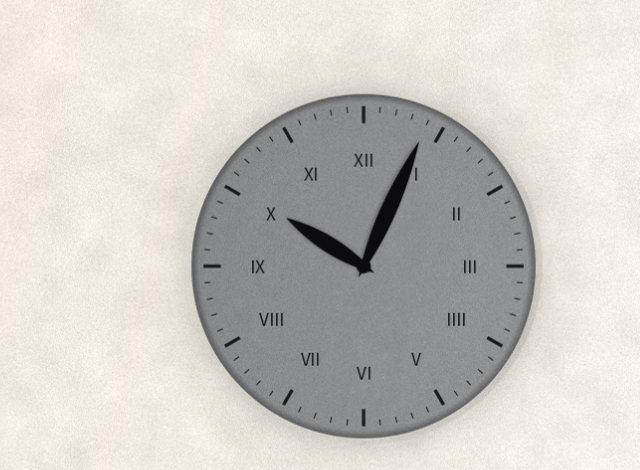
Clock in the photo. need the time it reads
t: 10:04
